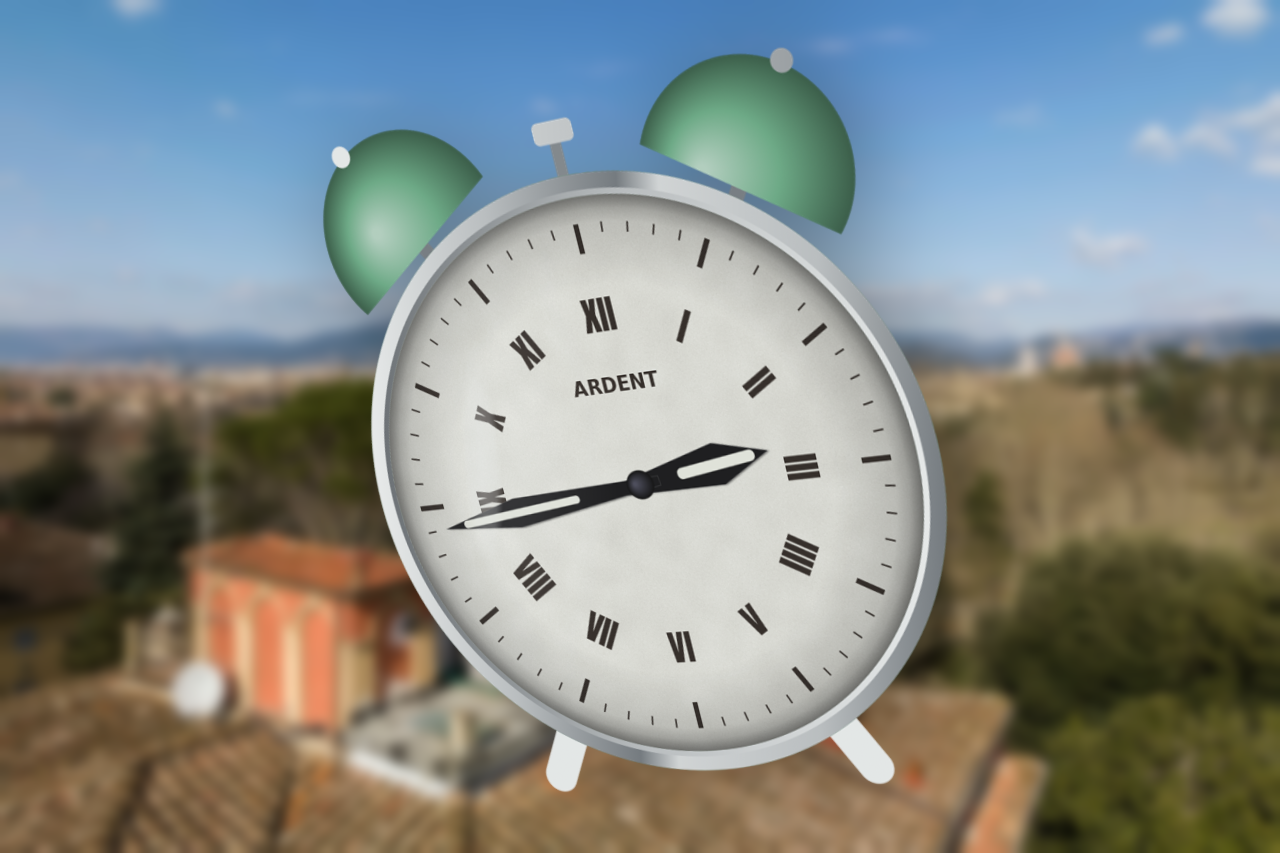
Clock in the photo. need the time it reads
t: 2:44
